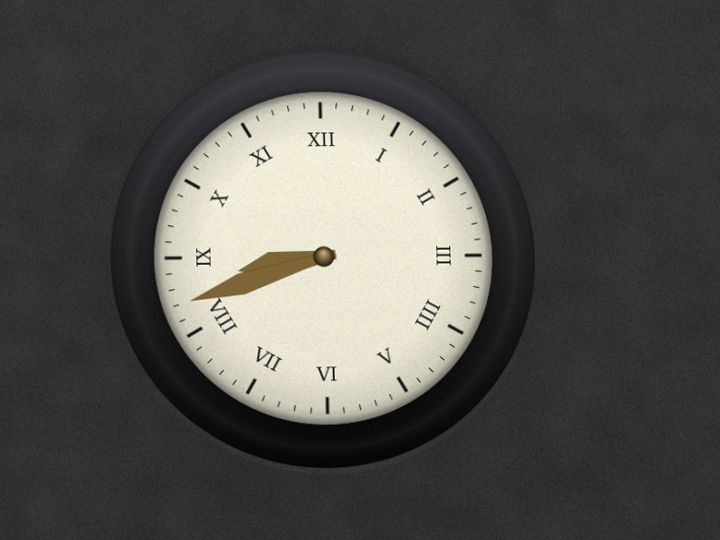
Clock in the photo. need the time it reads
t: 8:42
